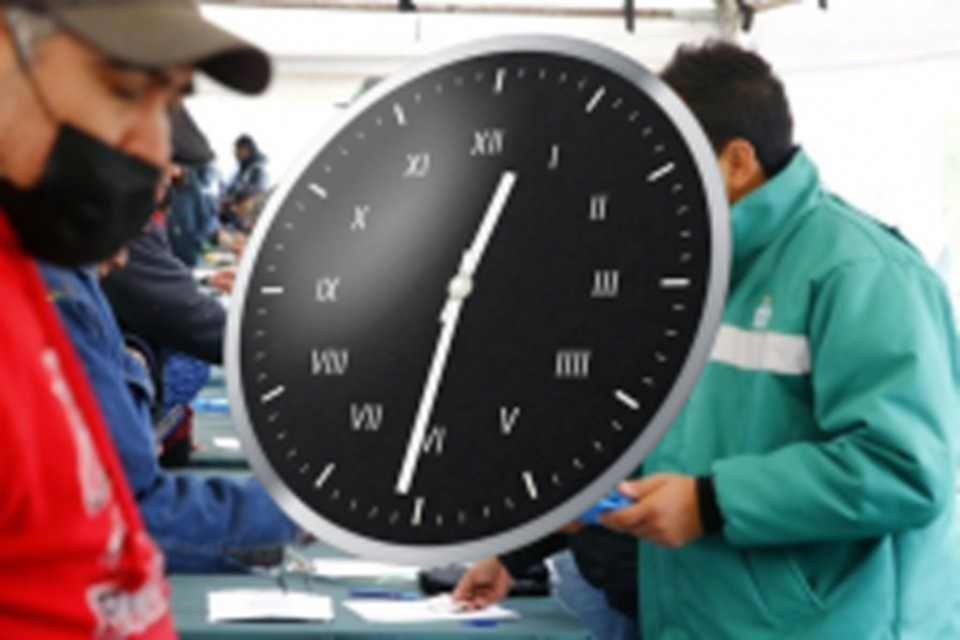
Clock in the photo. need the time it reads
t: 12:31
